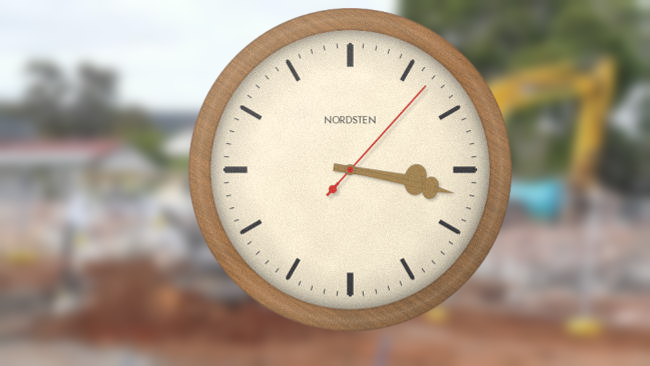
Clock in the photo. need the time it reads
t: 3:17:07
